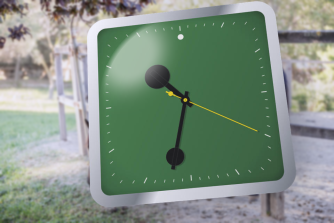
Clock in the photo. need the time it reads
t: 10:32:20
